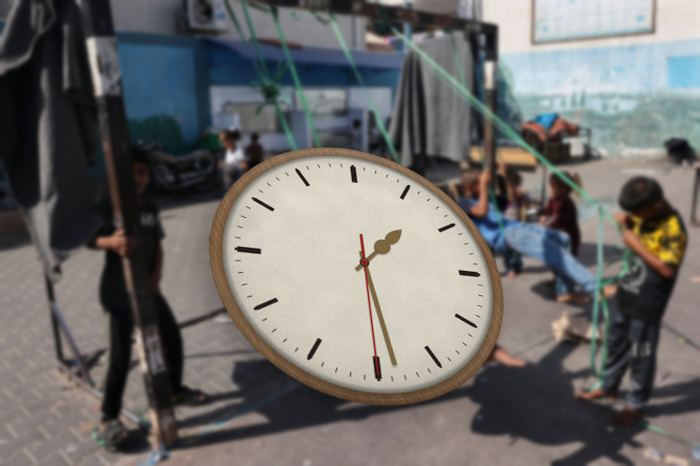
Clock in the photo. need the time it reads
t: 1:28:30
